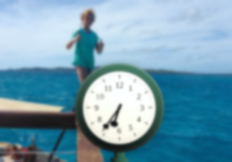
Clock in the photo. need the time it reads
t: 6:36
